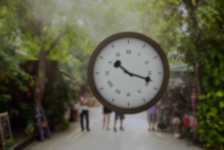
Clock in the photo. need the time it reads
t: 10:18
